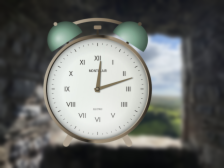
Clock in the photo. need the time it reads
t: 12:12
